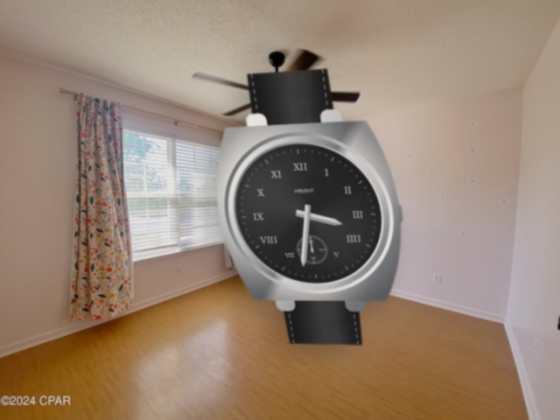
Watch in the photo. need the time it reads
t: 3:32
